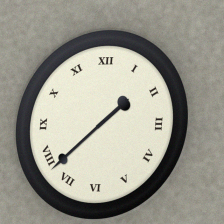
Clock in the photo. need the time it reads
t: 1:38
